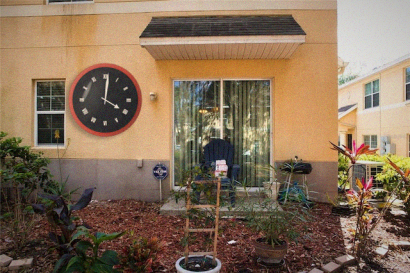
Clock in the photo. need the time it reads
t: 4:01
